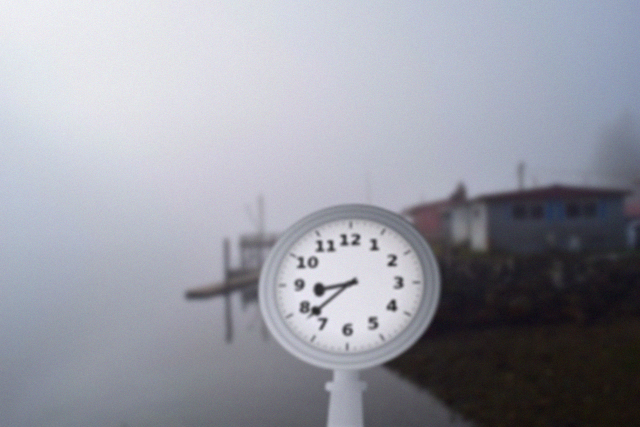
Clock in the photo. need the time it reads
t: 8:38
